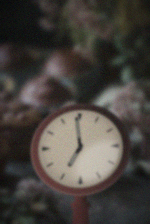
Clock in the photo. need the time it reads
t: 6:59
